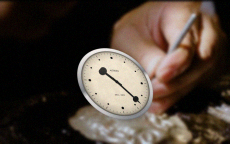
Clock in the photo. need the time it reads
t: 10:23
